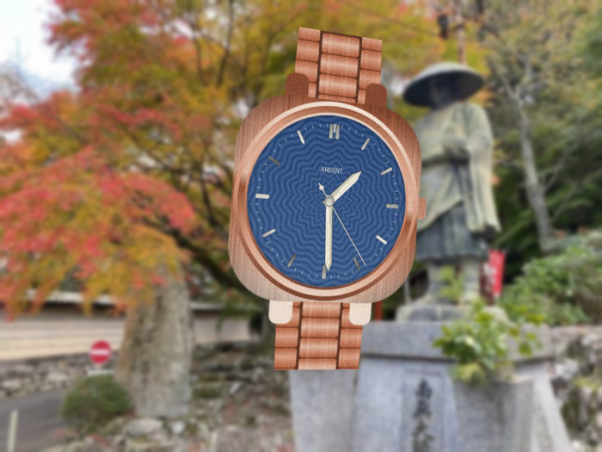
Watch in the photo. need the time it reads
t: 1:29:24
